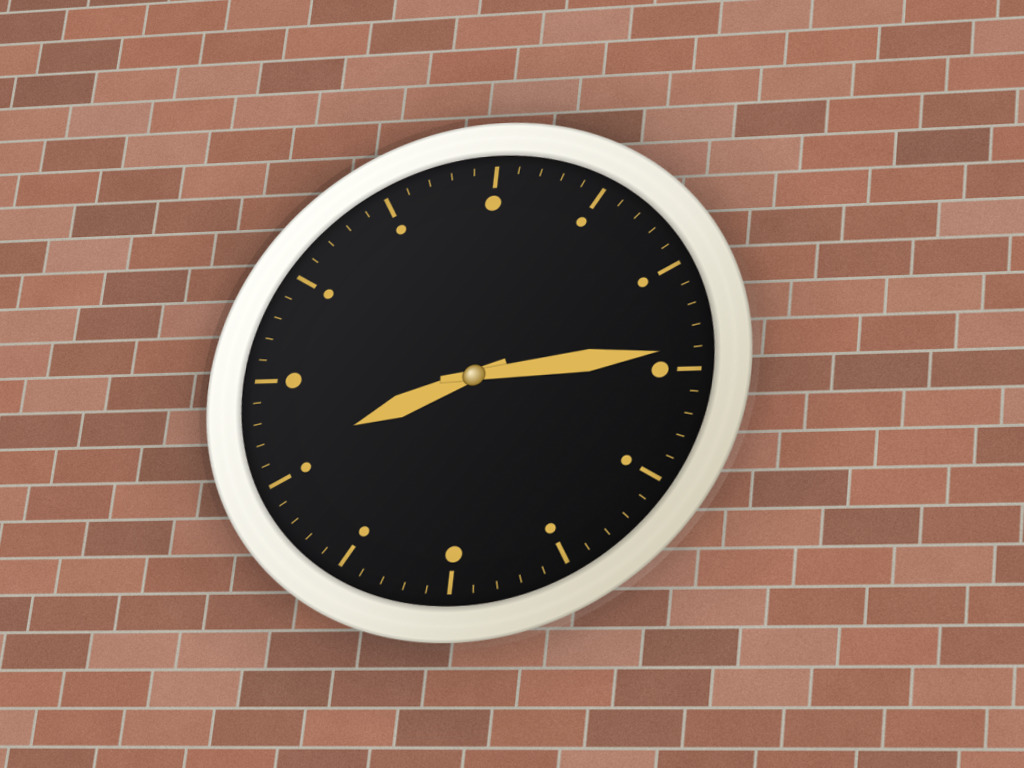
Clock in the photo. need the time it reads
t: 8:14
